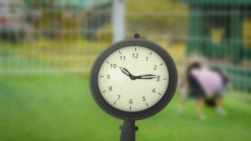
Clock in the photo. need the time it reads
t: 10:14
